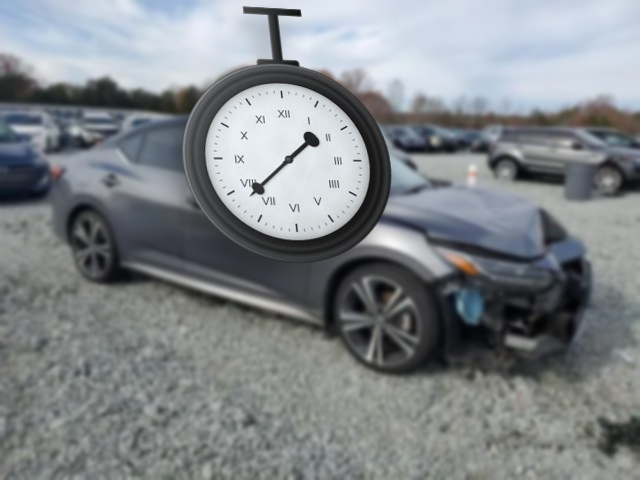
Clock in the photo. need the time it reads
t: 1:38
